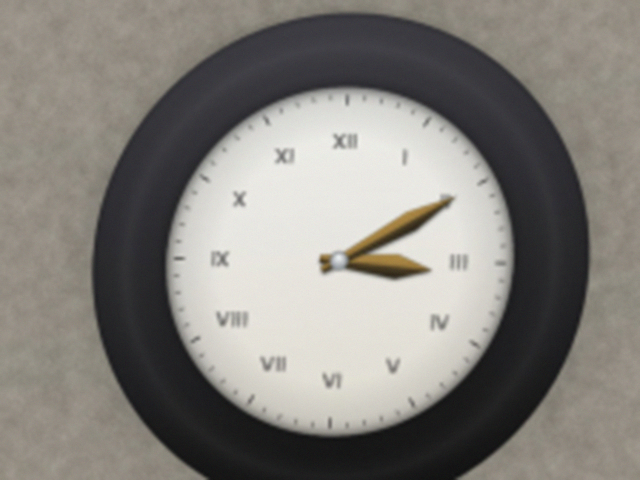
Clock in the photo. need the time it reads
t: 3:10
